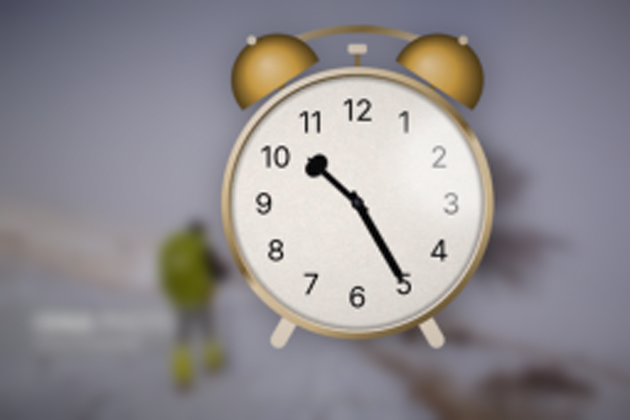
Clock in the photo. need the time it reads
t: 10:25
